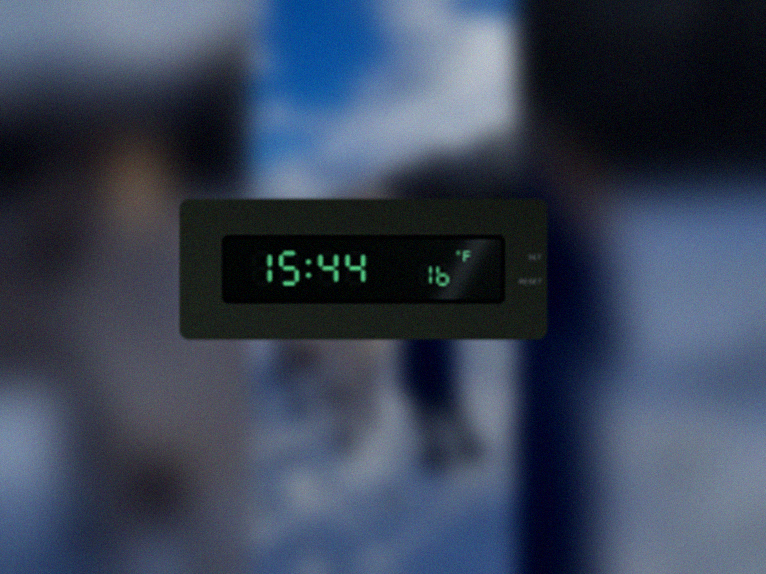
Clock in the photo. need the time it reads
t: 15:44
